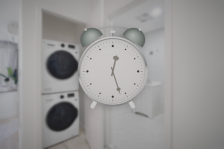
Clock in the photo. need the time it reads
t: 12:27
